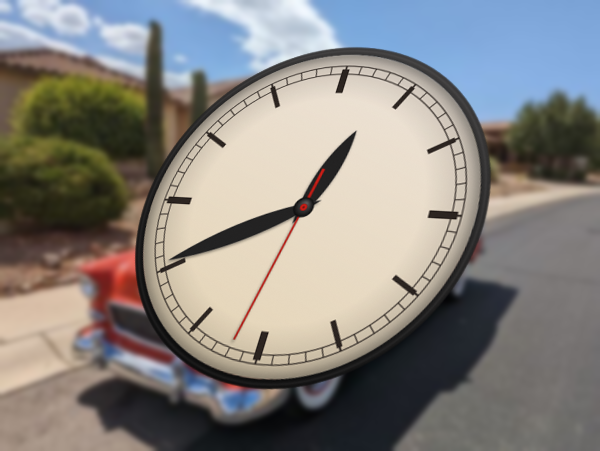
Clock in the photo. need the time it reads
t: 12:40:32
